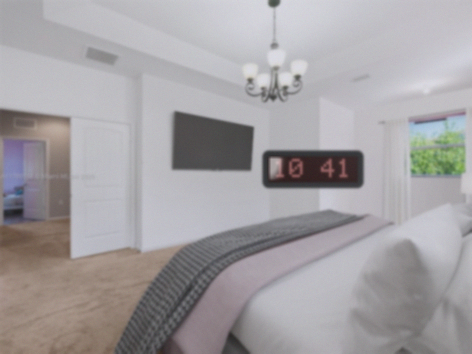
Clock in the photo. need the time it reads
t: 10:41
